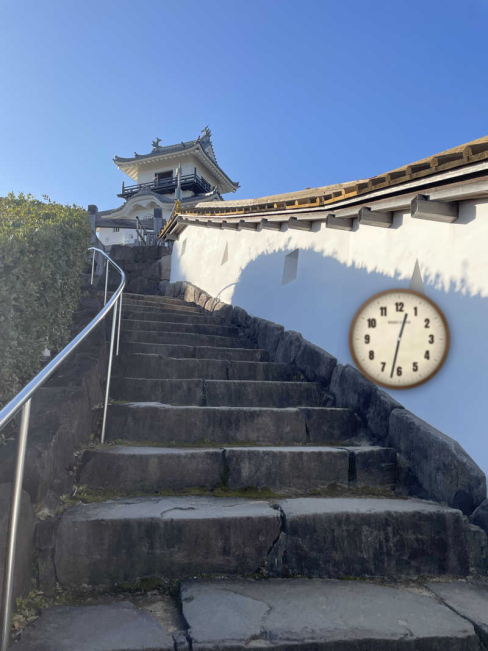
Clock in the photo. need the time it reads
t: 12:32
